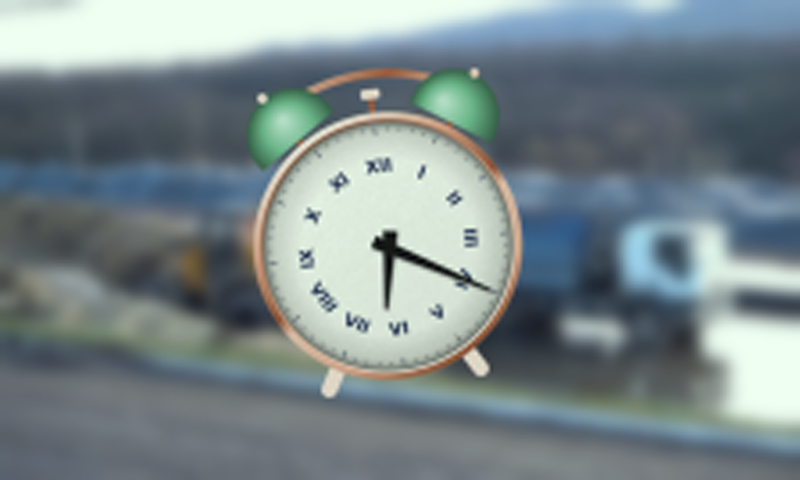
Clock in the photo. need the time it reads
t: 6:20
